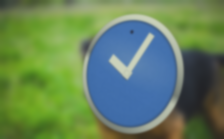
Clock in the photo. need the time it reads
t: 10:05
